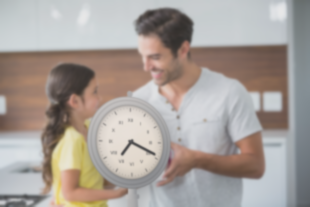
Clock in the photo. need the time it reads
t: 7:19
